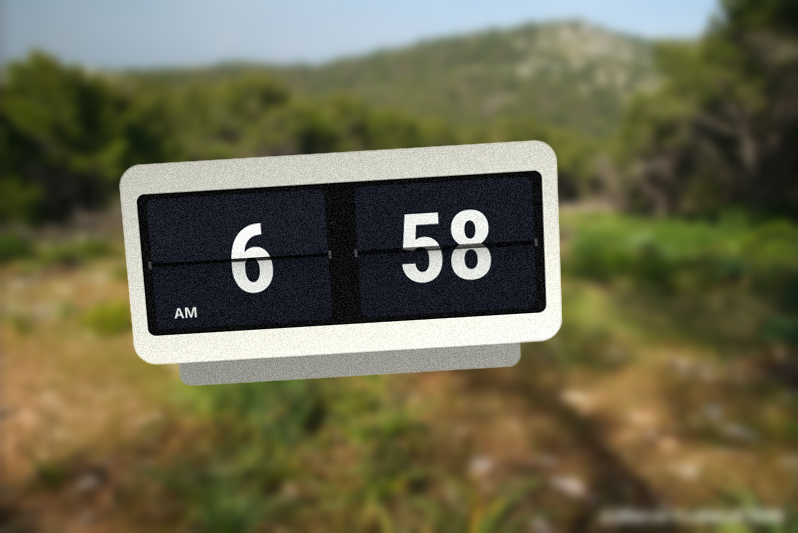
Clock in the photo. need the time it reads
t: 6:58
